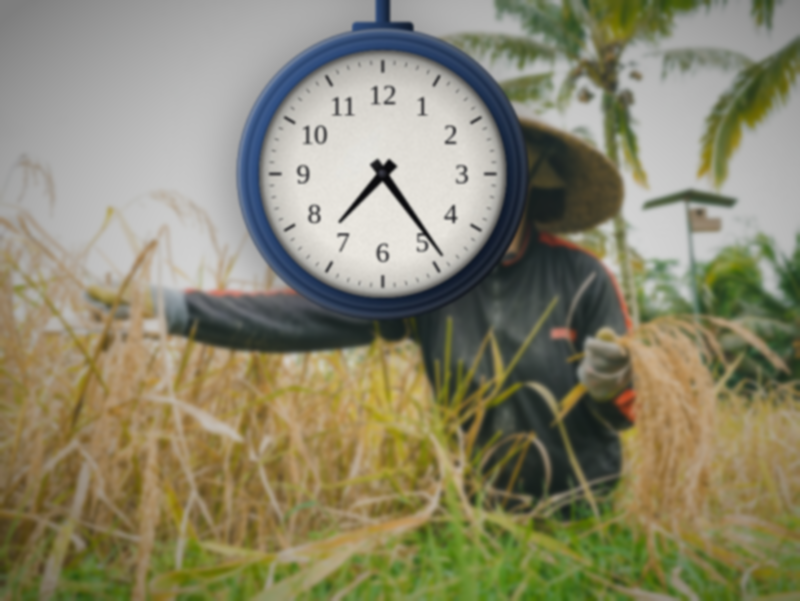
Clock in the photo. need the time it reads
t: 7:24
